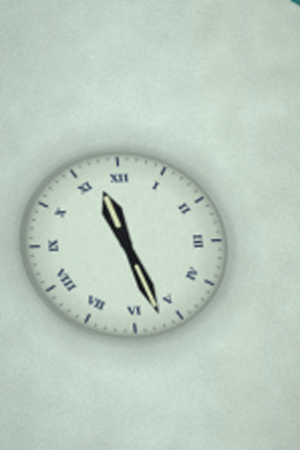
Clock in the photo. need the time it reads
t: 11:27
